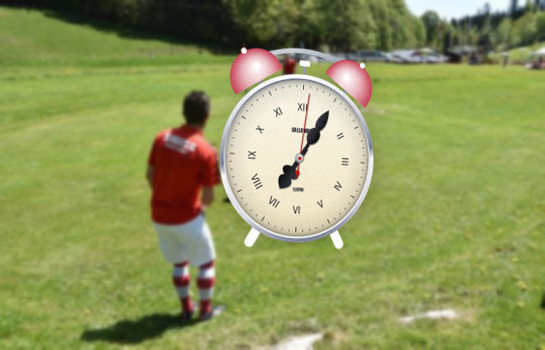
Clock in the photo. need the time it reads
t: 7:05:01
